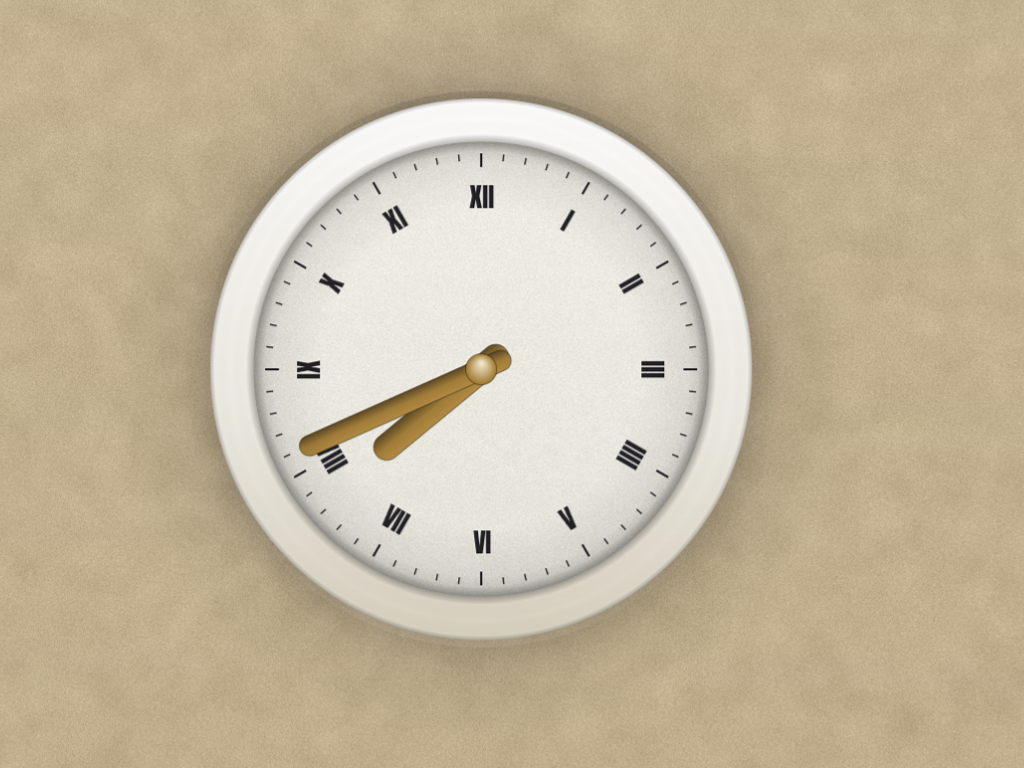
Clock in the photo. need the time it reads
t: 7:41
